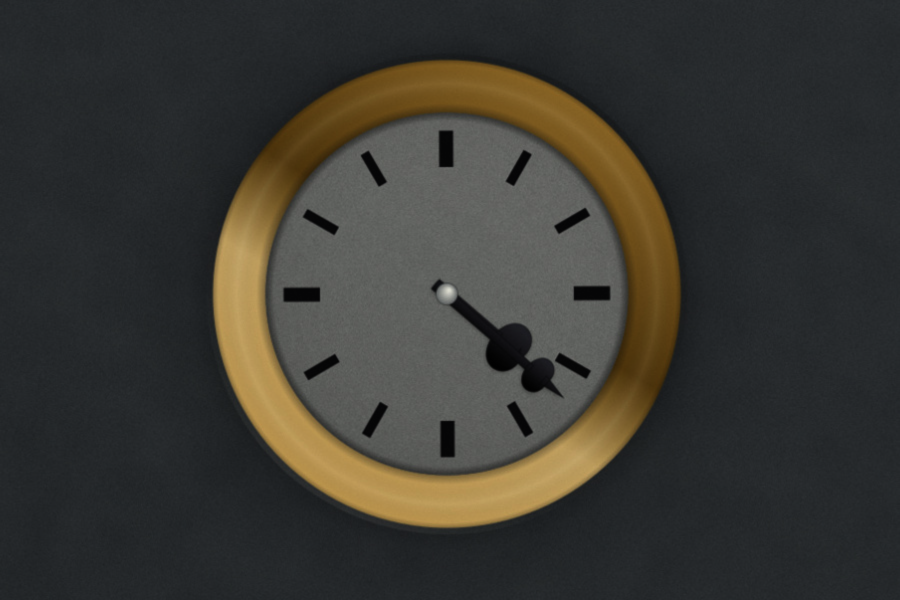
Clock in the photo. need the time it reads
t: 4:22
